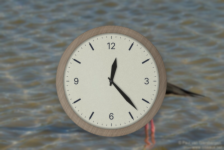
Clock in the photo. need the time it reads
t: 12:23
